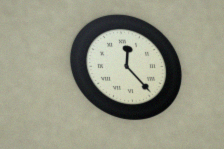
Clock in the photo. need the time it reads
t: 12:24
